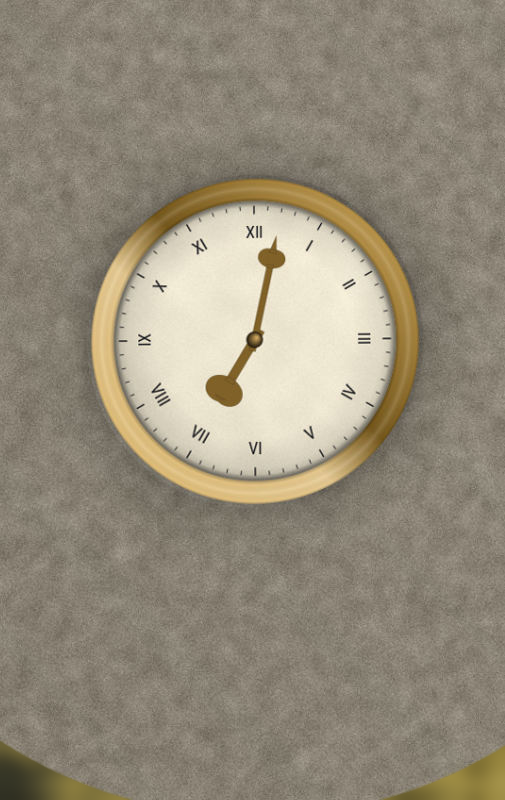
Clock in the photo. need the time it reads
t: 7:02
